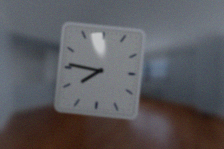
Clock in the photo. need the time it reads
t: 7:46
